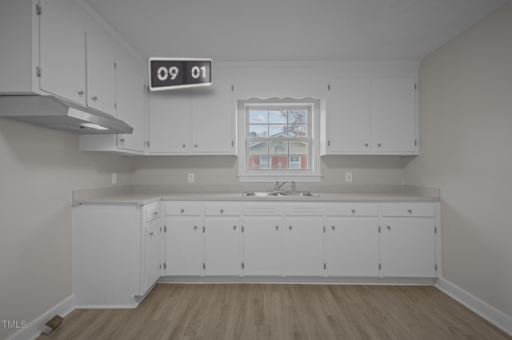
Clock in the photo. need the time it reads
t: 9:01
